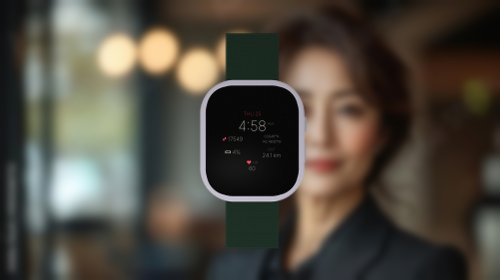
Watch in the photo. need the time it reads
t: 4:58
